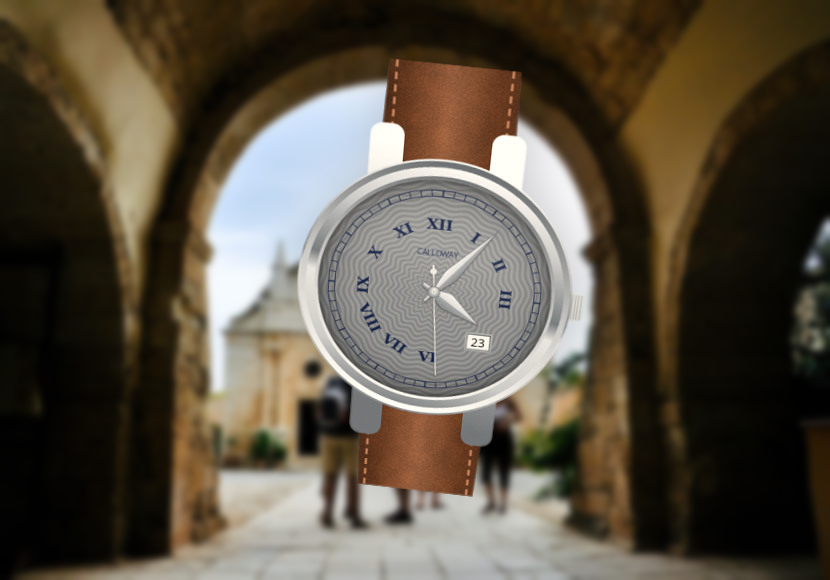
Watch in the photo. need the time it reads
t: 4:06:29
